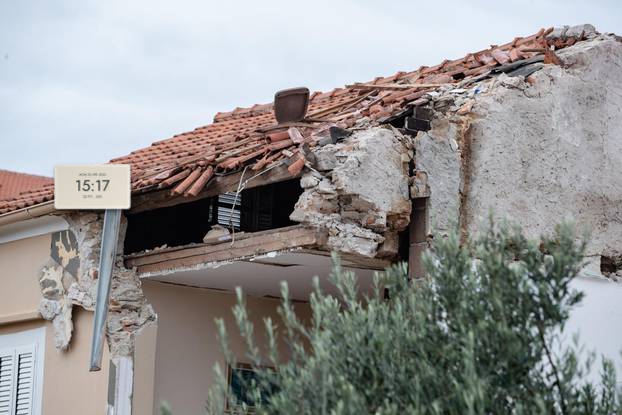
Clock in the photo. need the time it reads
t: 15:17
